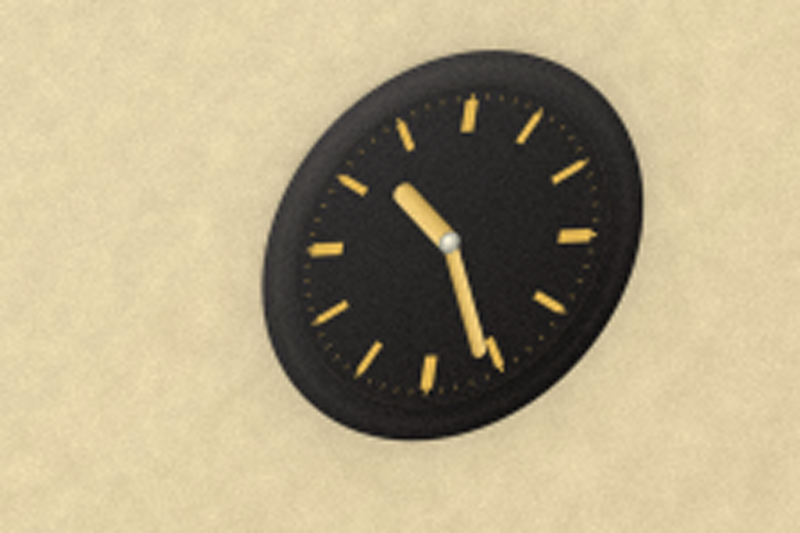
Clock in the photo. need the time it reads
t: 10:26
